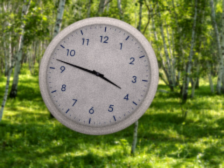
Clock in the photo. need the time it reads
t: 3:47
